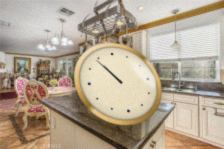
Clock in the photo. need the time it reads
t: 10:54
